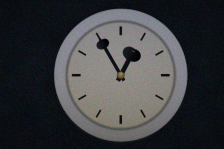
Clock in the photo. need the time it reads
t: 12:55
